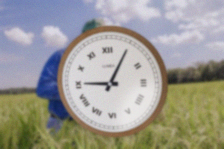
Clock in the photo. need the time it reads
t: 9:05
